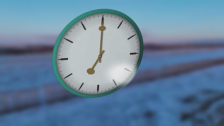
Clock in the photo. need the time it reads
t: 7:00
